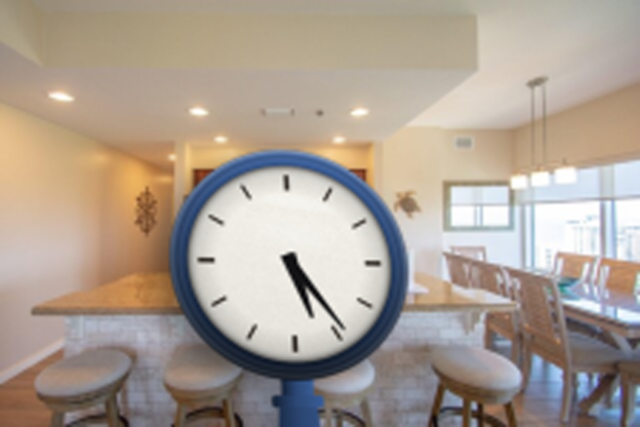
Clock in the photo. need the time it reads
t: 5:24
